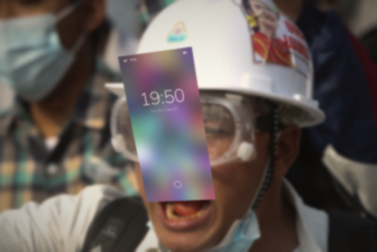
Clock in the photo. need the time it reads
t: 19:50
